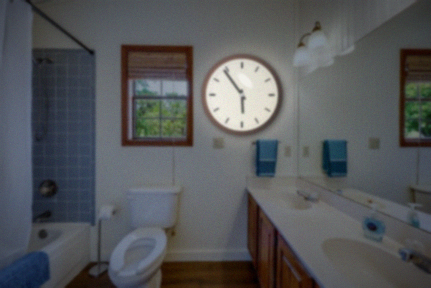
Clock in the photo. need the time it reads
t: 5:54
